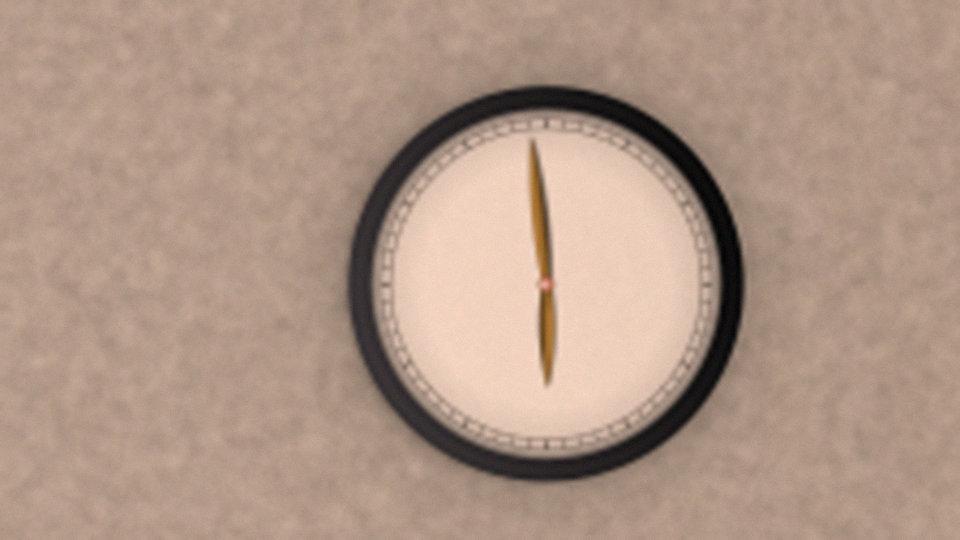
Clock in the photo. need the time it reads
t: 5:59
